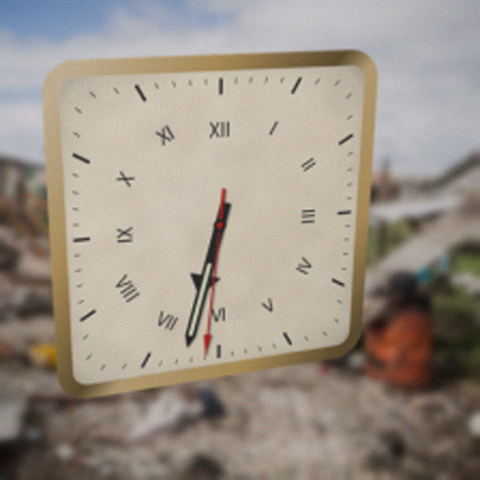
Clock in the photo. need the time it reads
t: 6:32:31
